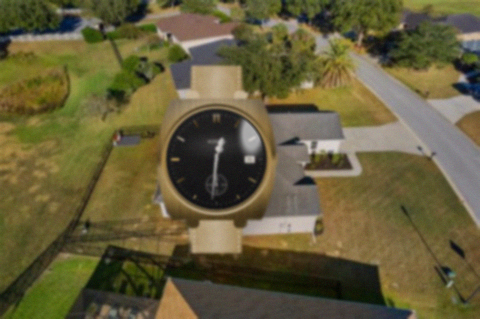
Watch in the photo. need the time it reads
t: 12:31
